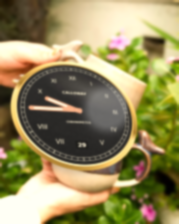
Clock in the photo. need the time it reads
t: 9:45
